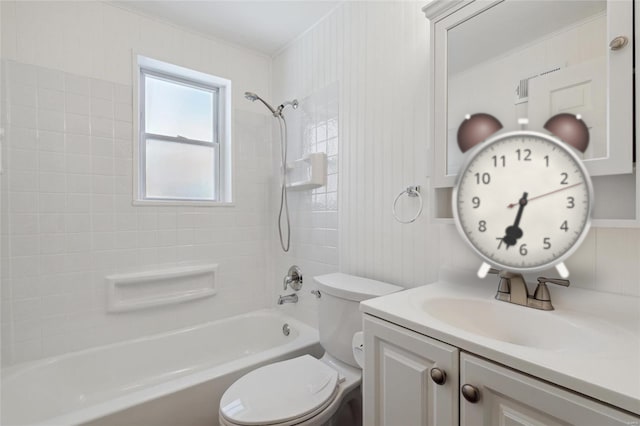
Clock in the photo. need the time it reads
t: 6:33:12
